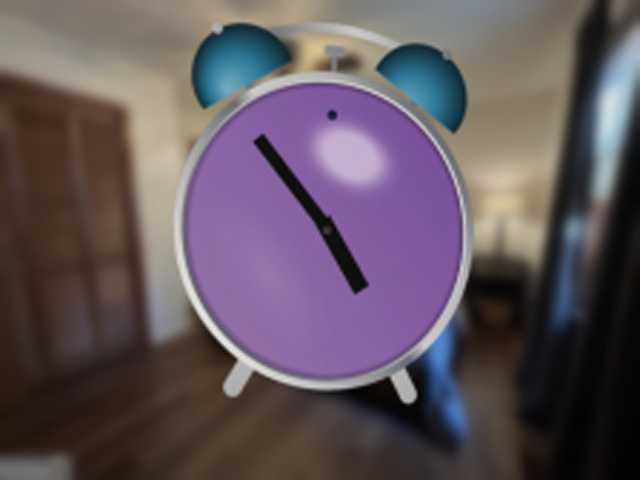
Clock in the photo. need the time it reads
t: 4:53
